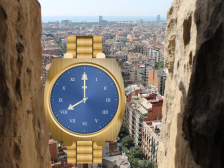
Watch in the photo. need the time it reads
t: 8:00
